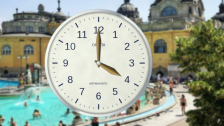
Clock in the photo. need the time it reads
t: 4:00
